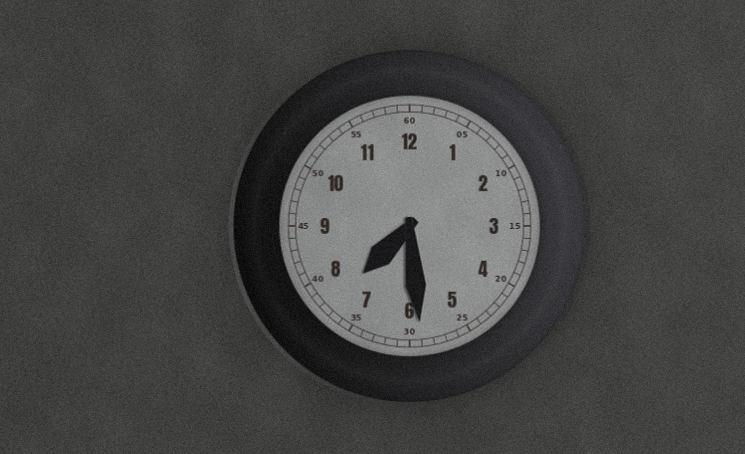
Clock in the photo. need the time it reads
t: 7:29
